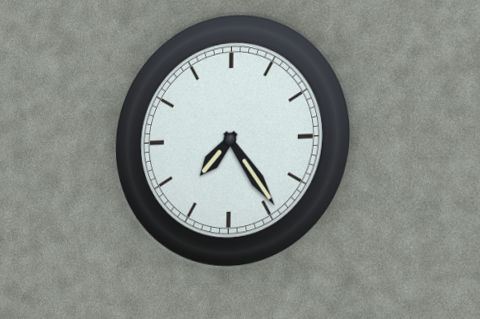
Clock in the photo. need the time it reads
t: 7:24
